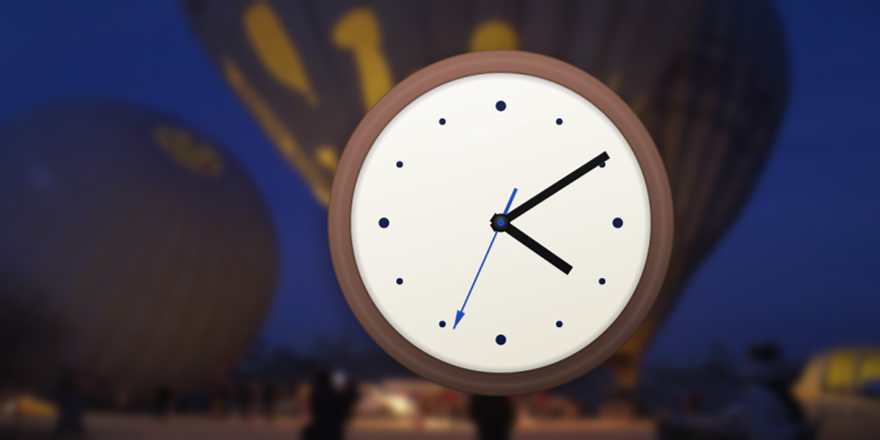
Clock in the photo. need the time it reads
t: 4:09:34
